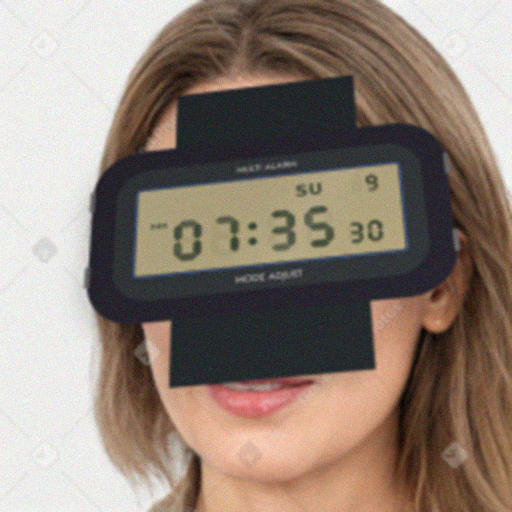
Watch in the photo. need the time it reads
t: 7:35:30
